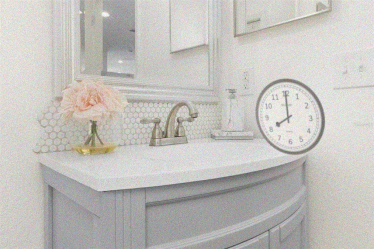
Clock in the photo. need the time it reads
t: 8:00
